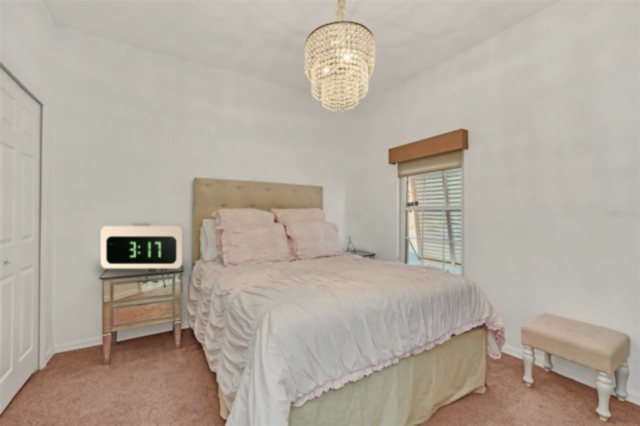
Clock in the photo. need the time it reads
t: 3:17
